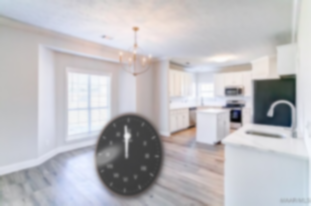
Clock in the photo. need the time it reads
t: 11:59
